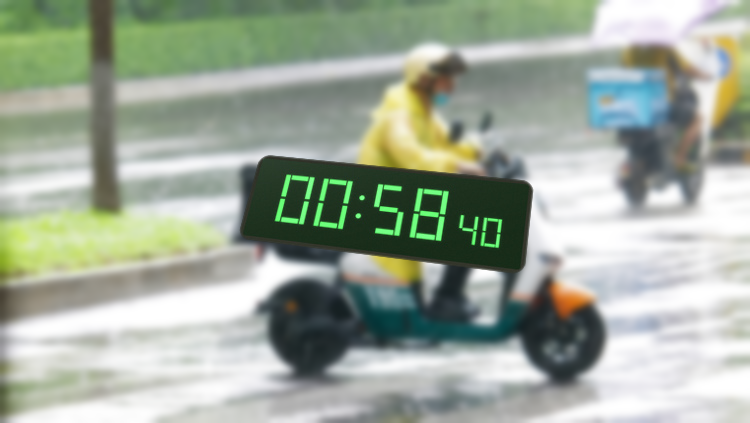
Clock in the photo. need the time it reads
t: 0:58:40
